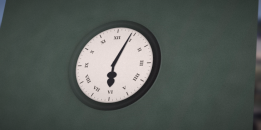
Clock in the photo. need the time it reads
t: 6:04
